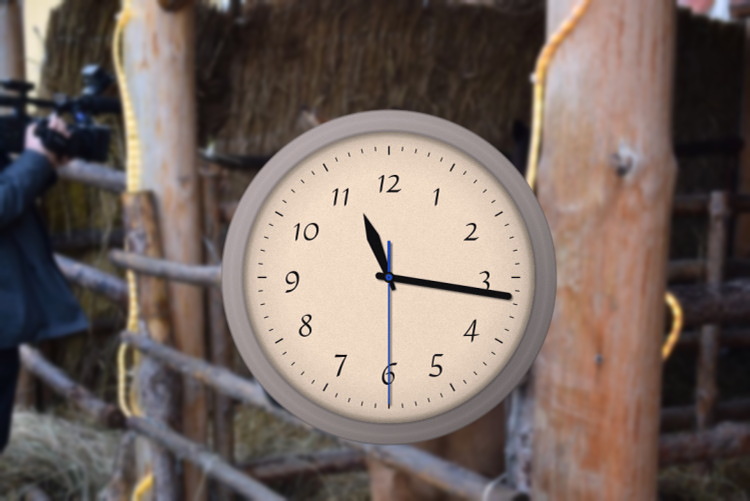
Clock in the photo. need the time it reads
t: 11:16:30
